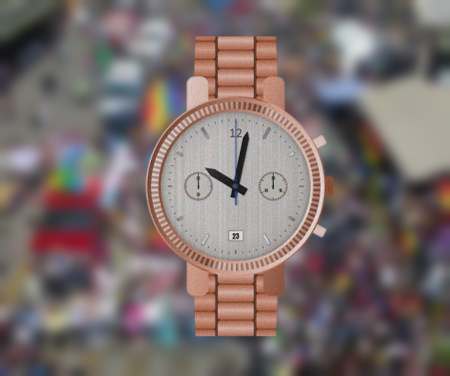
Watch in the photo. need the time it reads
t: 10:02
